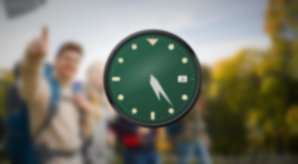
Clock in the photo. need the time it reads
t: 5:24
